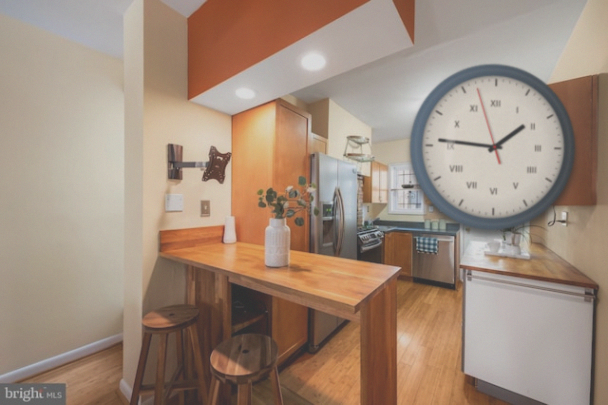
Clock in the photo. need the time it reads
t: 1:45:57
